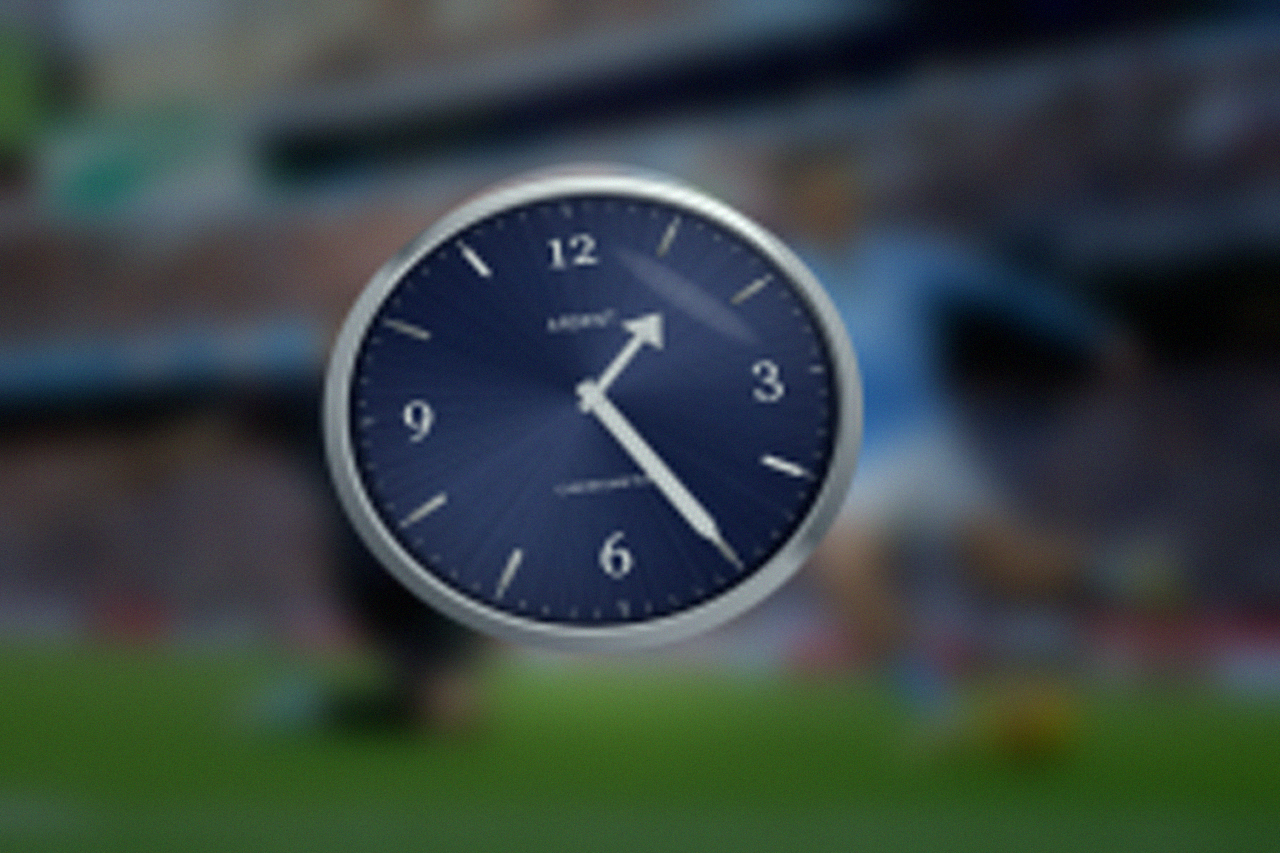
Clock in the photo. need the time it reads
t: 1:25
